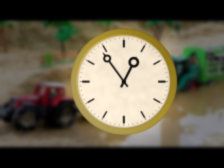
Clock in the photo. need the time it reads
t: 12:54
